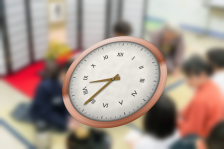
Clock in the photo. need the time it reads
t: 8:36
